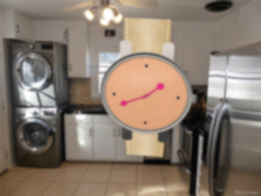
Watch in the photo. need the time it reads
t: 1:41
